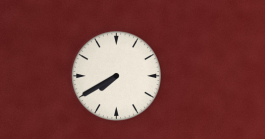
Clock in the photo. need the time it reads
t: 7:40
